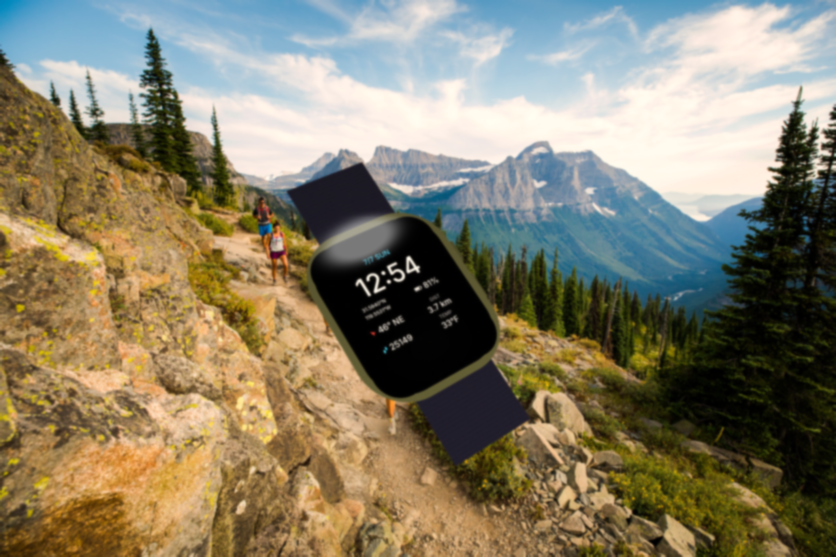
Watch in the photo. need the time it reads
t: 12:54
